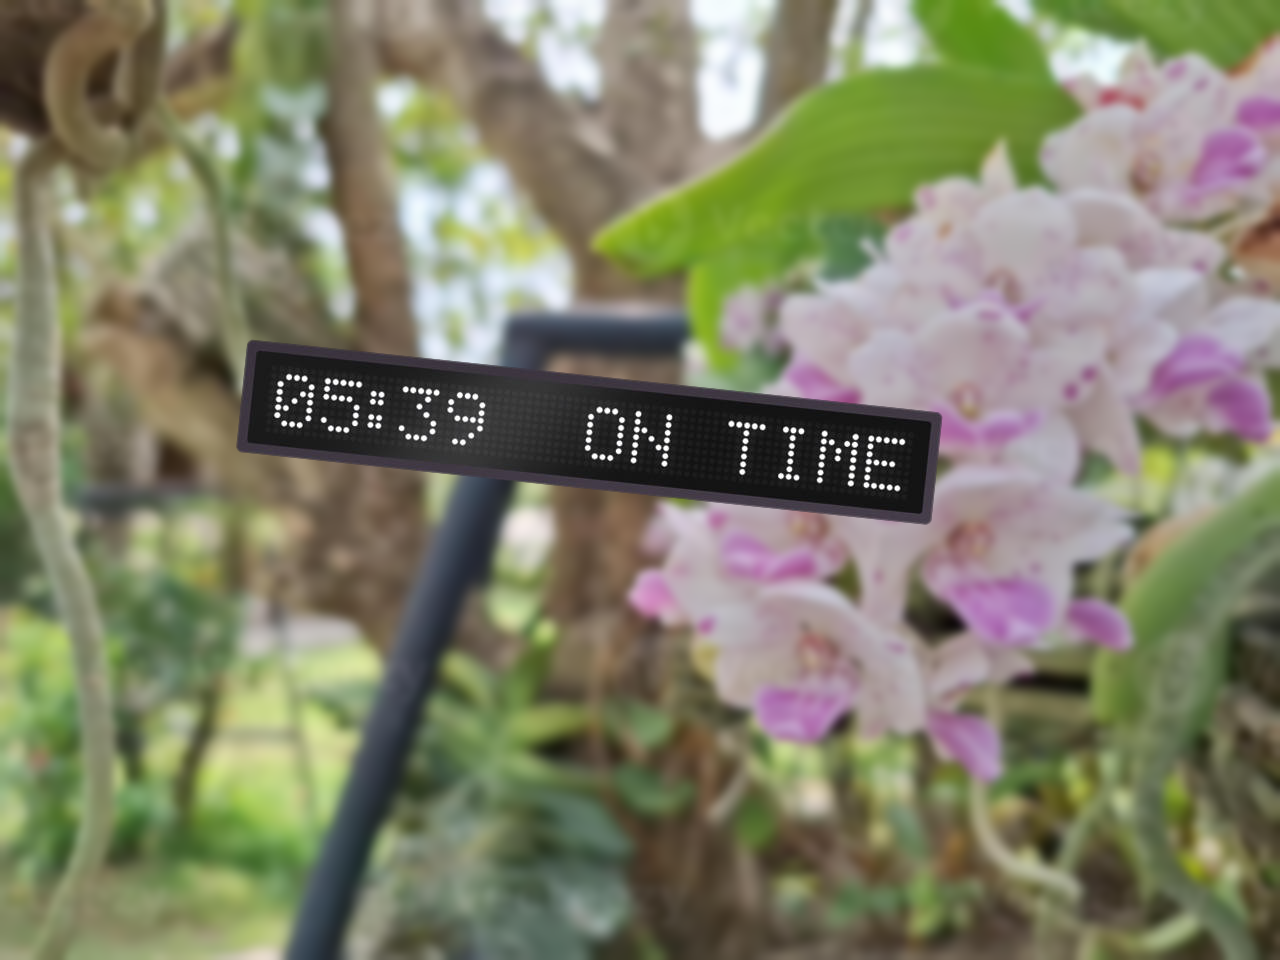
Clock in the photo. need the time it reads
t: 5:39
